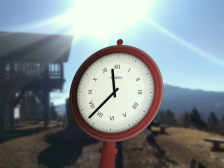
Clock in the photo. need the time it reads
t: 11:37
